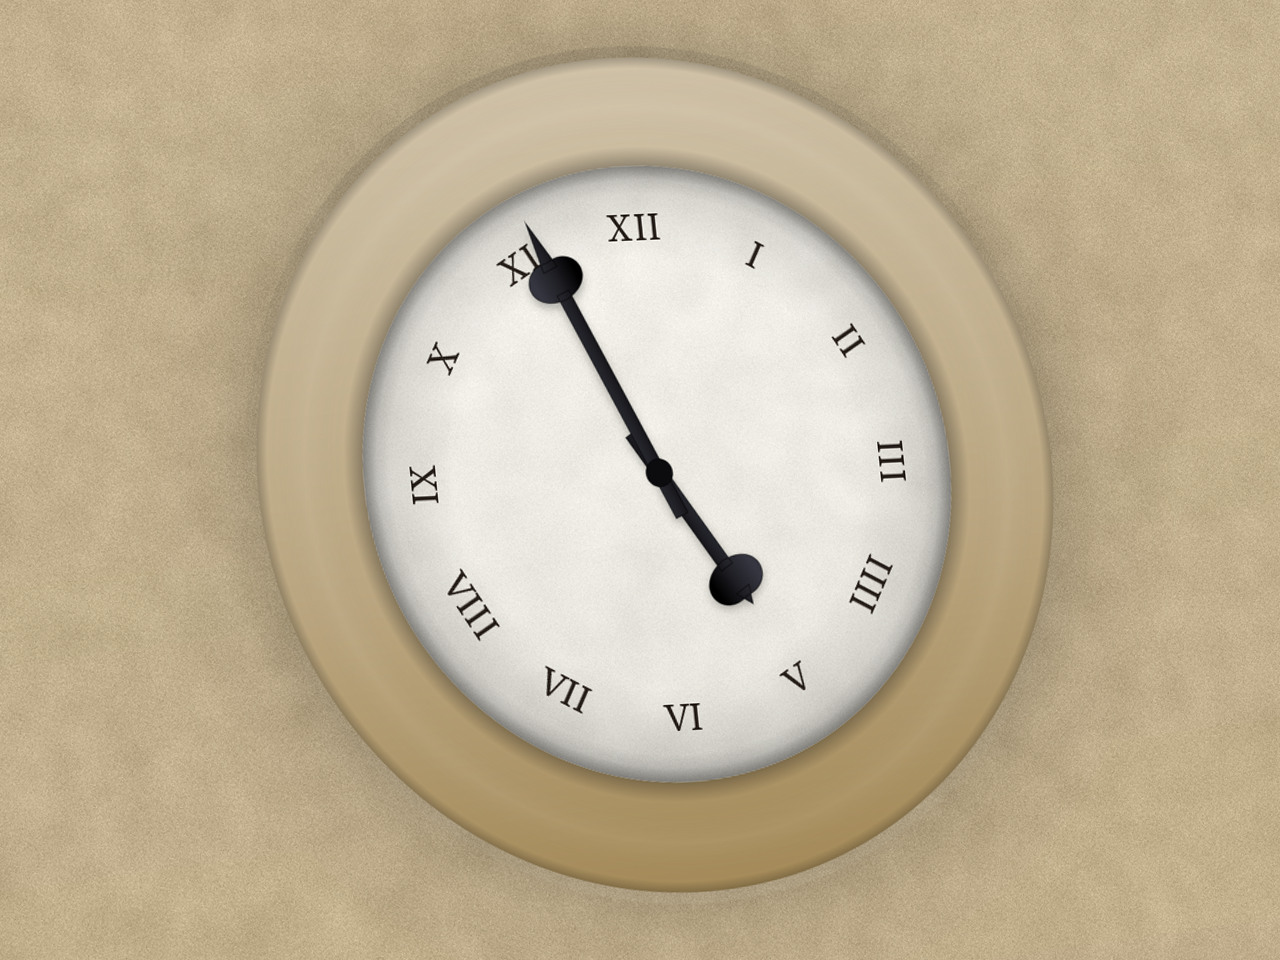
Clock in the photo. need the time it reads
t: 4:56
